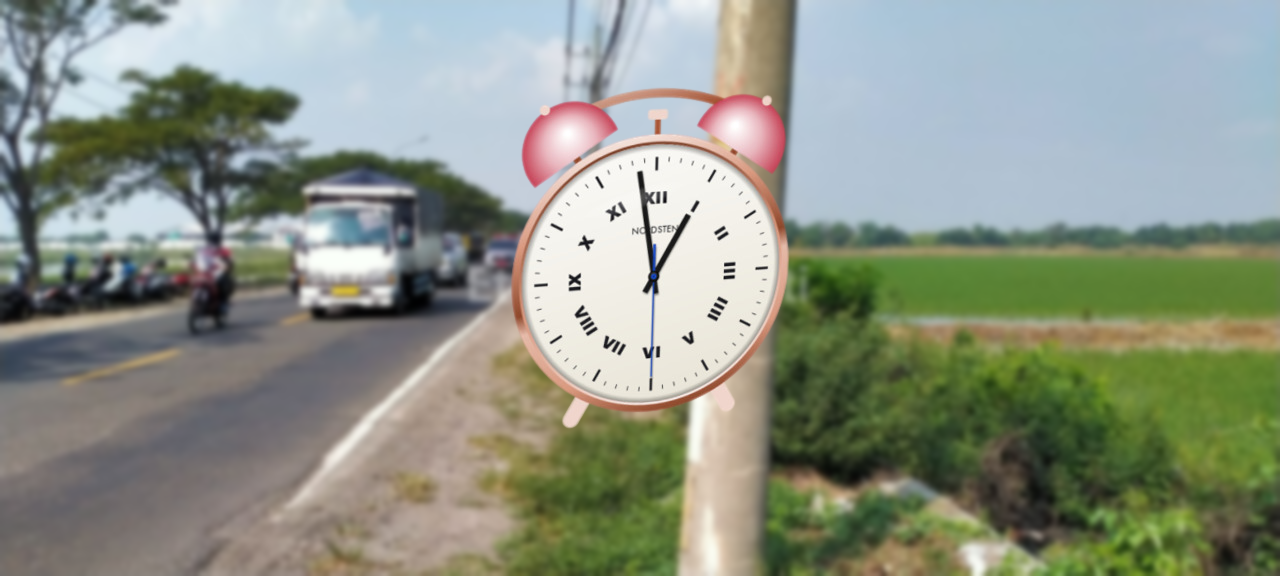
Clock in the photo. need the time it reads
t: 12:58:30
